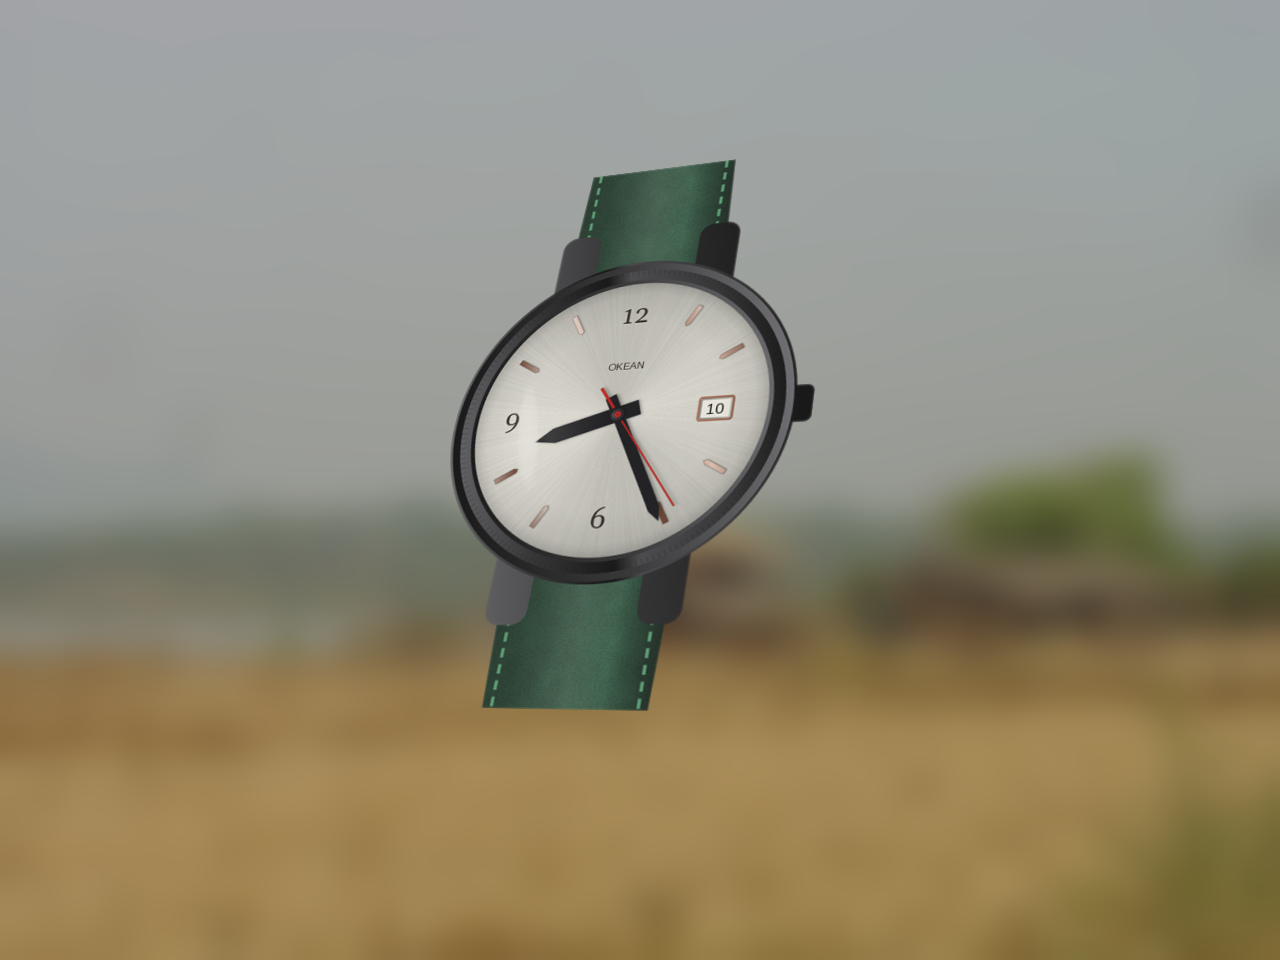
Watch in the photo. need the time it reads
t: 8:25:24
